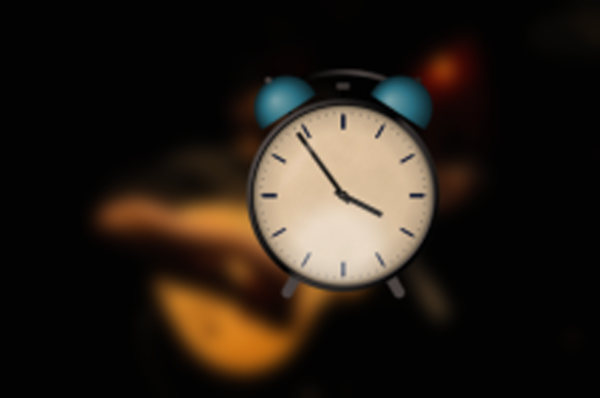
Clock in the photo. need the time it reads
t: 3:54
